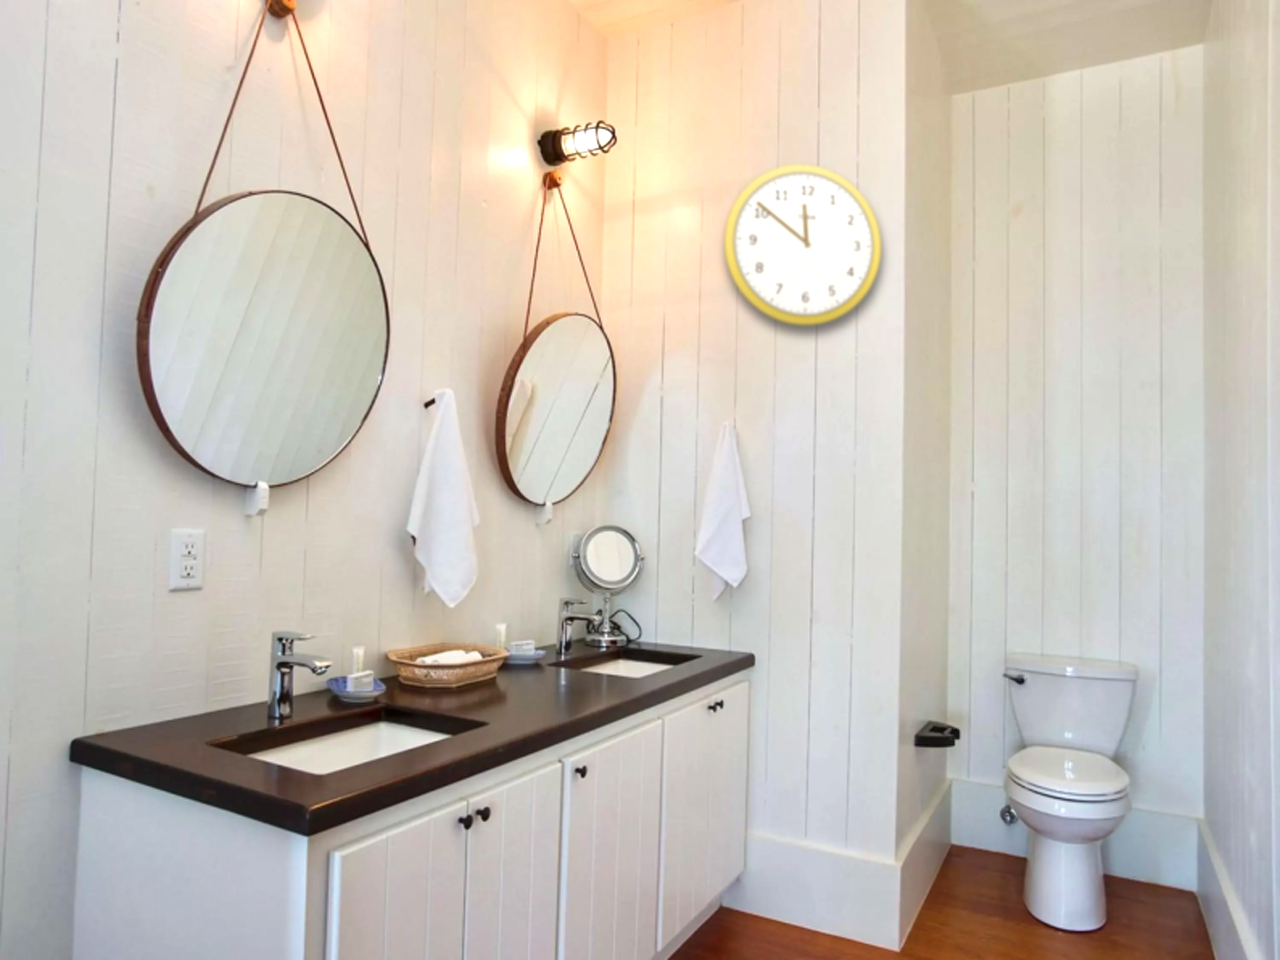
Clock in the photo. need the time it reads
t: 11:51
